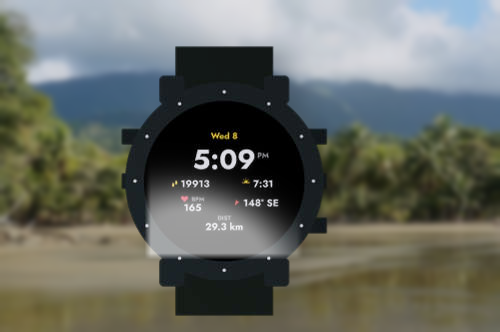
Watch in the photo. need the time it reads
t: 5:09
